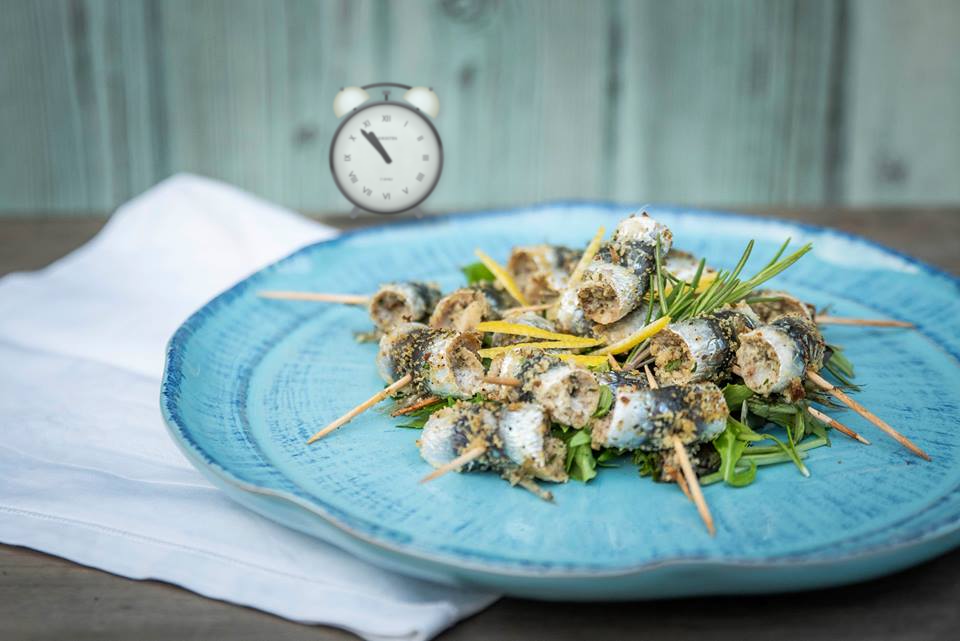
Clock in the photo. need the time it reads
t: 10:53
